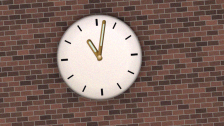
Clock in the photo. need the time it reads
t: 11:02
